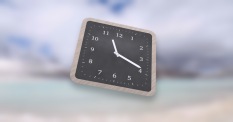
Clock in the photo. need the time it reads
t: 11:19
